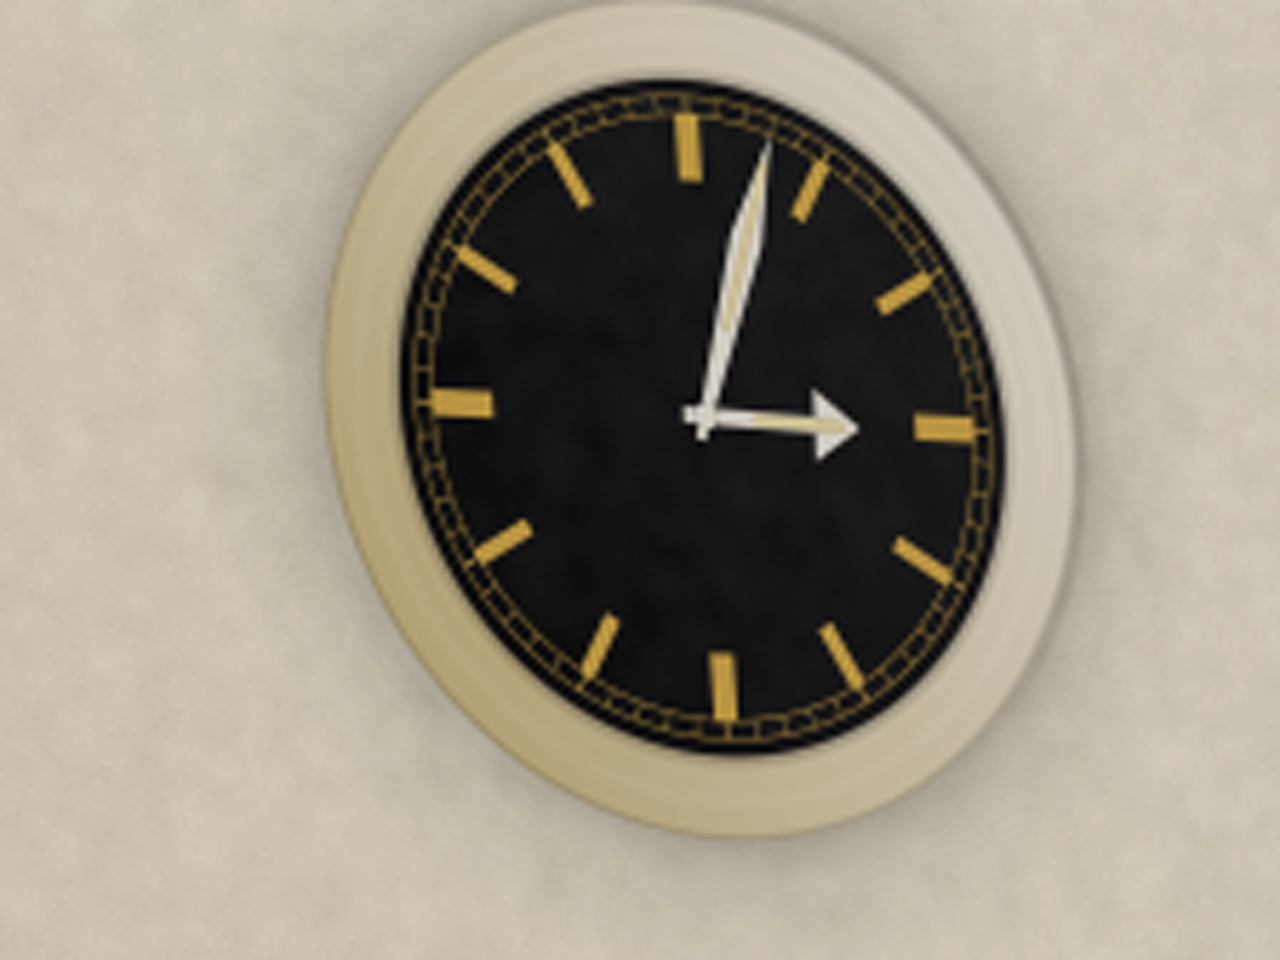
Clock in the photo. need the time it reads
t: 3:03
